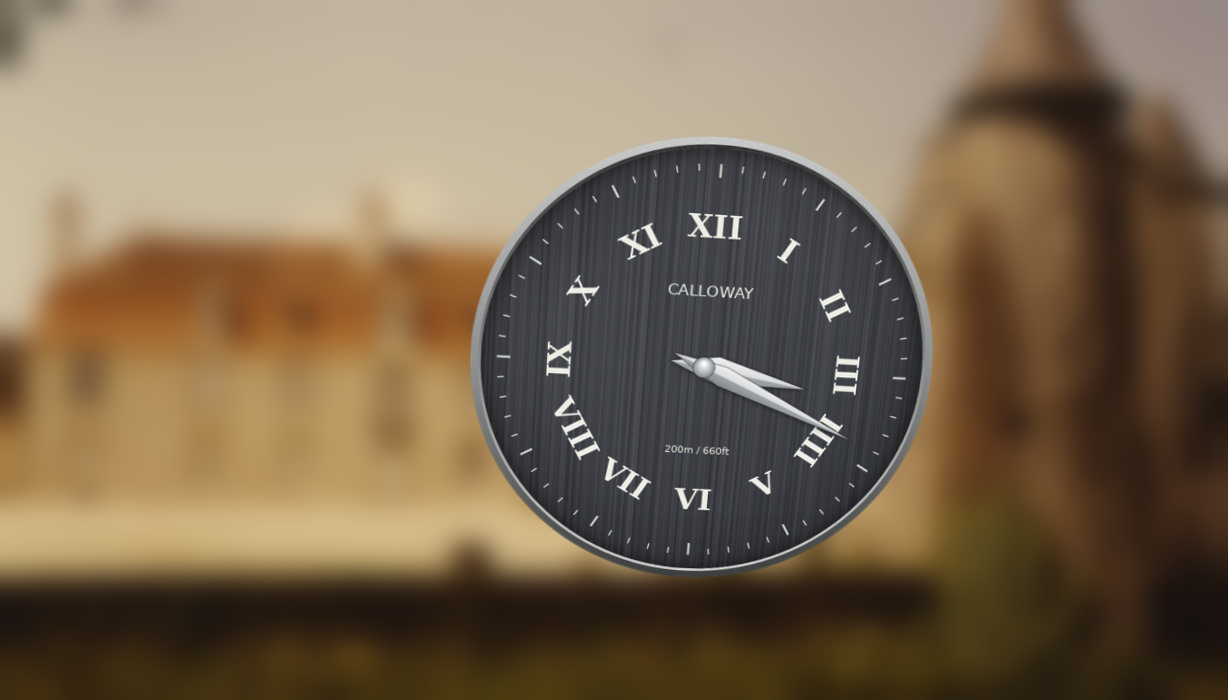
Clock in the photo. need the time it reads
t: 3:19
